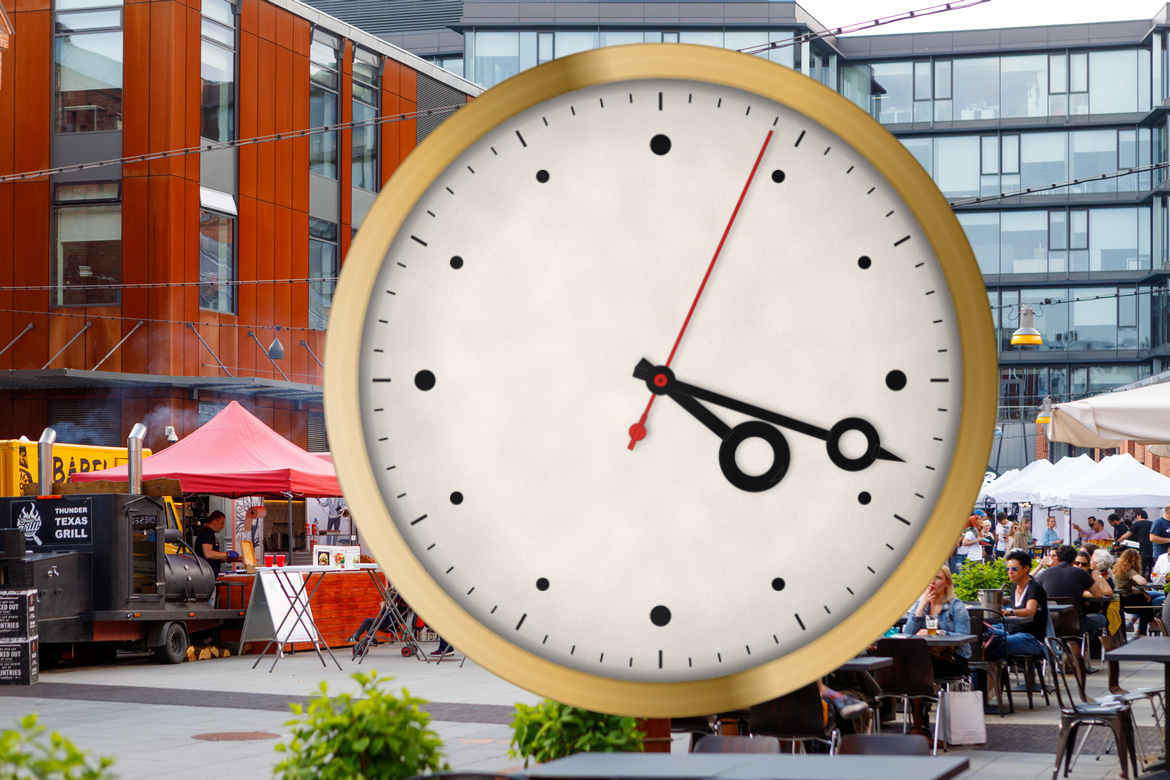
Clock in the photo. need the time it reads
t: 4:18:04
